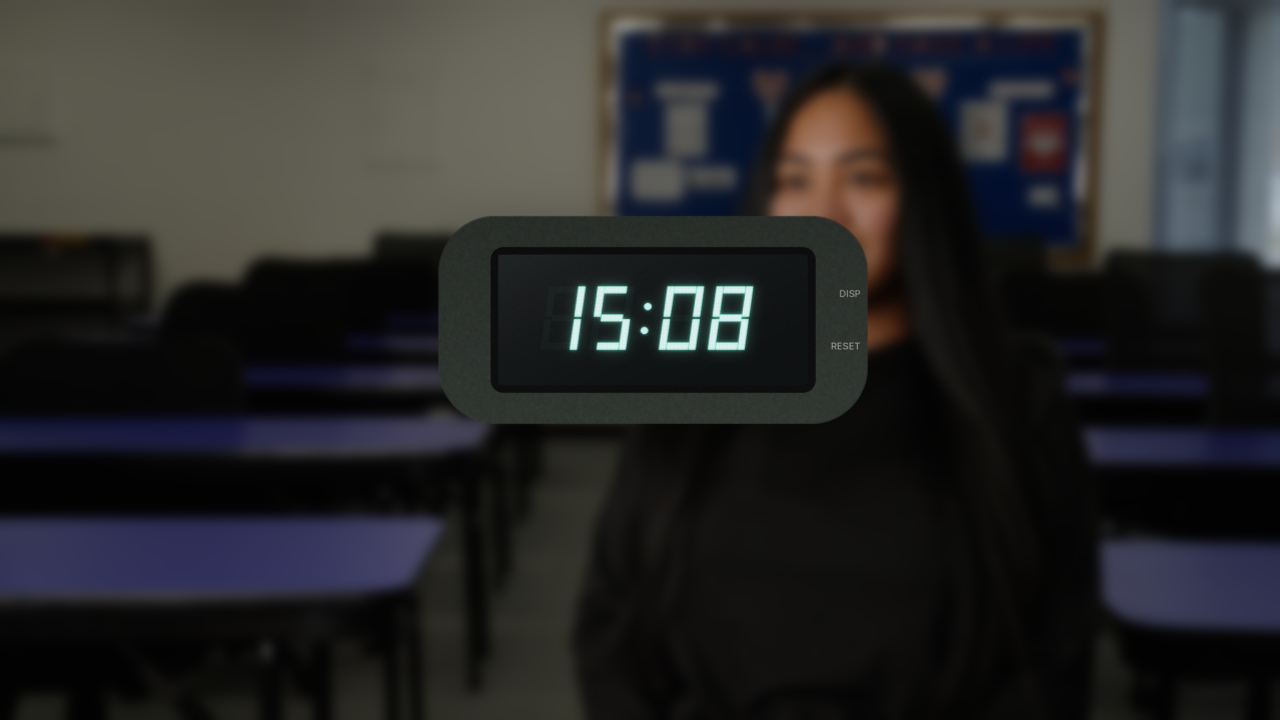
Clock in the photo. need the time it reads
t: 15:08
